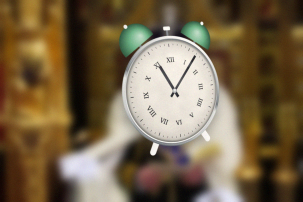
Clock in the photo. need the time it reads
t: 11:07
